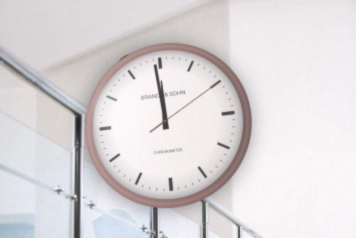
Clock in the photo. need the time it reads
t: 11:59:10
